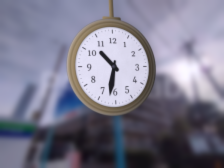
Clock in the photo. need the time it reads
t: 10:32
